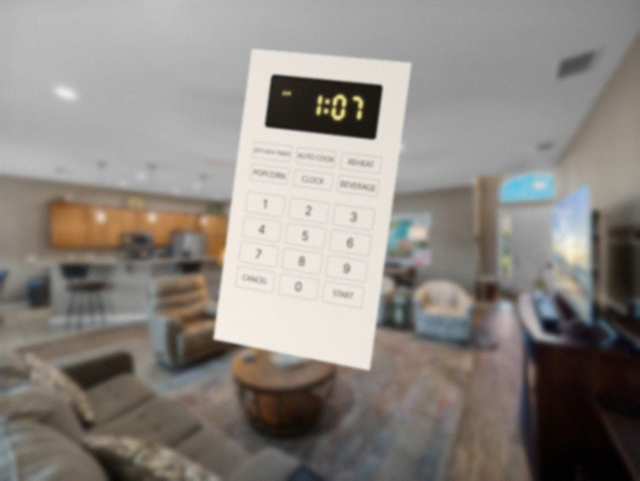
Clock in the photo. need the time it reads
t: 1:07
